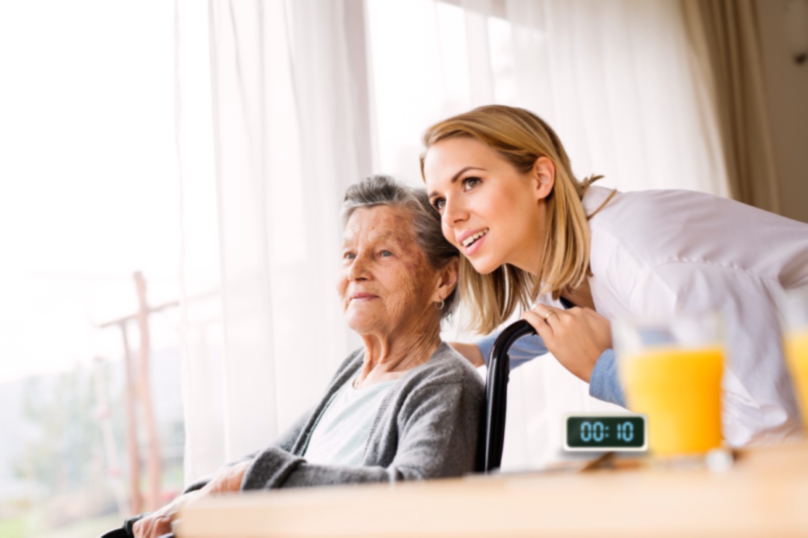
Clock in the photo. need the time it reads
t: 0:10
